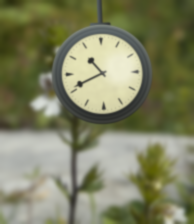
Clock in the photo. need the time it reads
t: 10:41
